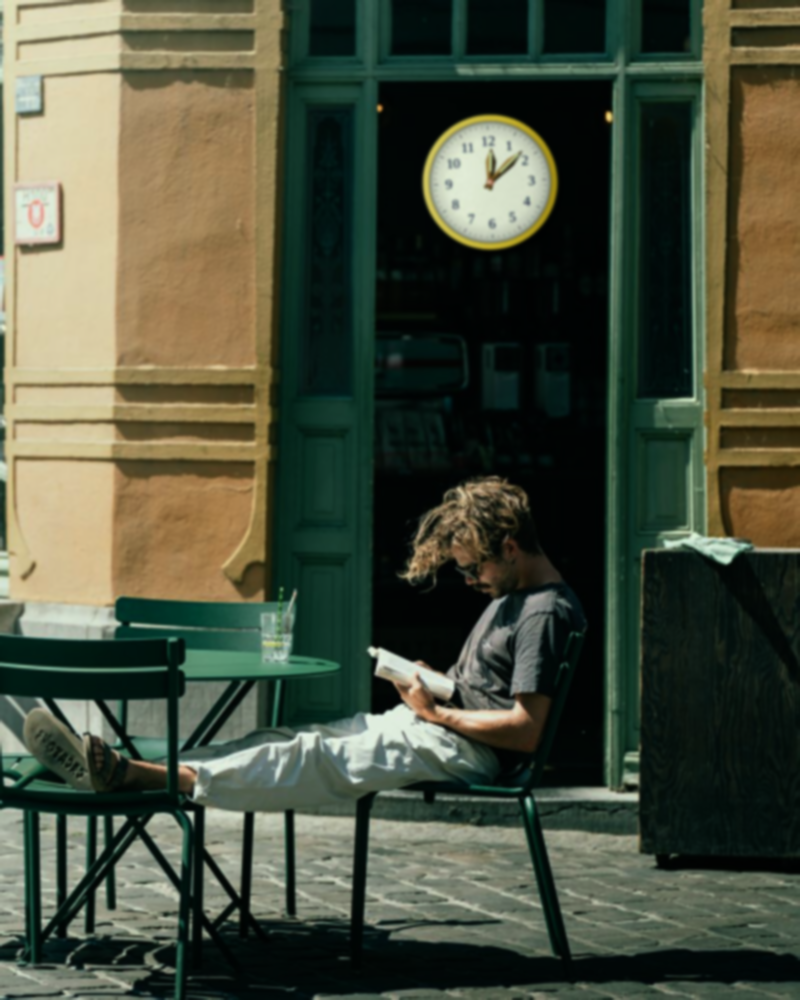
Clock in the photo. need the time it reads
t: 12:08
